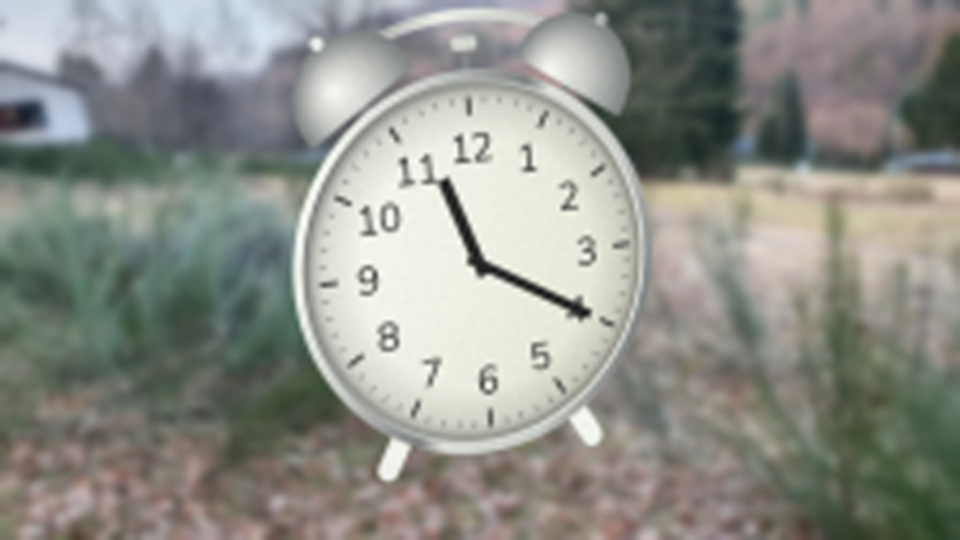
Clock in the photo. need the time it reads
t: 11:20
